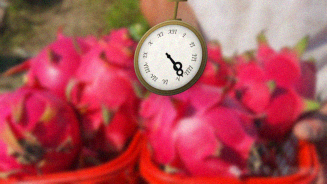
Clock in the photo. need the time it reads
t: 4:23
